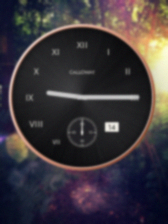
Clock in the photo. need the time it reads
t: 9:15
